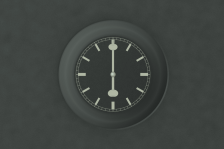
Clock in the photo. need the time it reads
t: 6:00
